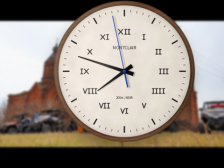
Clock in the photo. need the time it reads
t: 7:47:58
